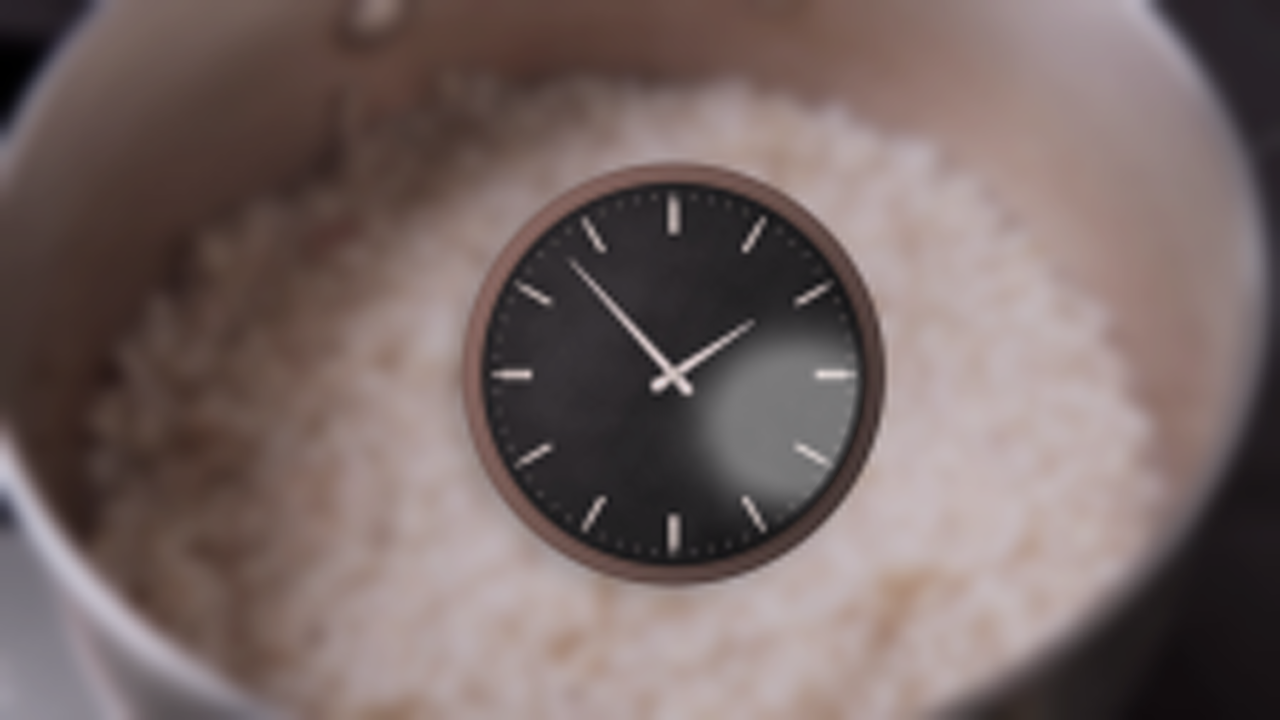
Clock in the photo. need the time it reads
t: 1:53
